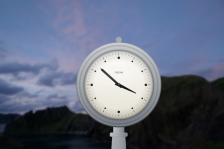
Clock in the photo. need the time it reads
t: 3:52
